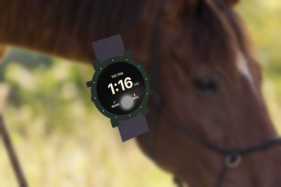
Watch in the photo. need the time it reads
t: 1:16
